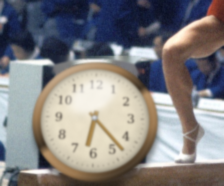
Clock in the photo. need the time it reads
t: 6:23
